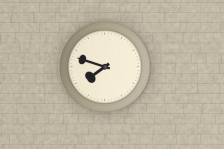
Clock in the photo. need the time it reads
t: 7:48
